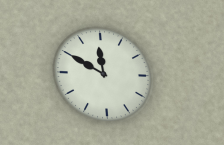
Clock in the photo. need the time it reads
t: 11:50
